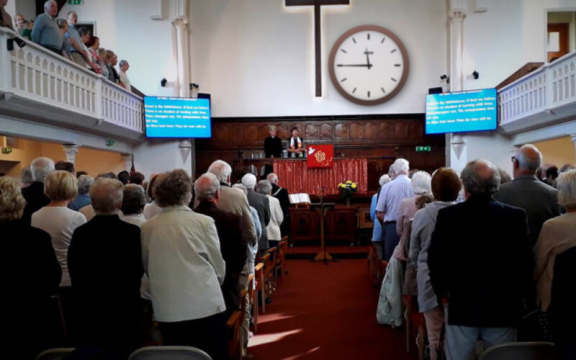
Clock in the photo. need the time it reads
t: 11:45
